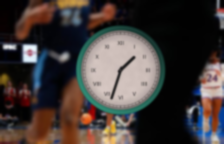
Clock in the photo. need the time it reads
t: 1:33
